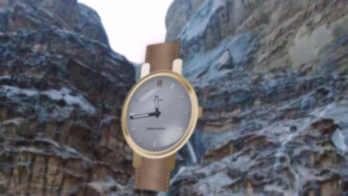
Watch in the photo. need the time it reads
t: 11:44
